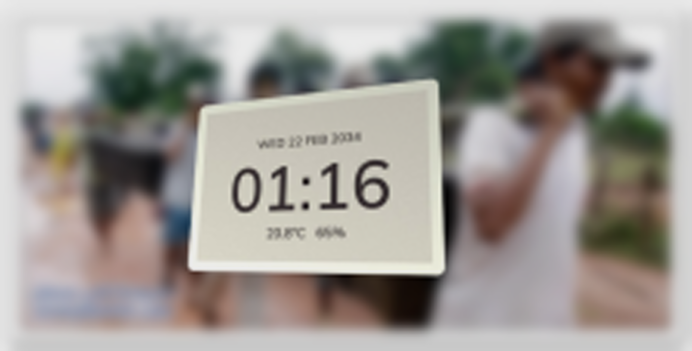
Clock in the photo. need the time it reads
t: 1:16
